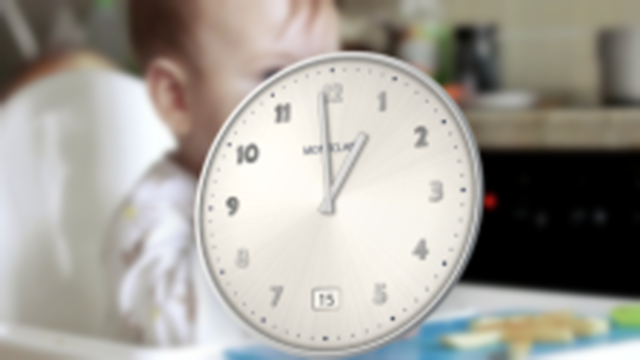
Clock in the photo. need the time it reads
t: 12:59
